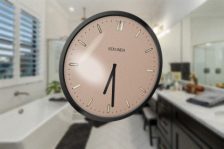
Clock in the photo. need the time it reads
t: 6:29
